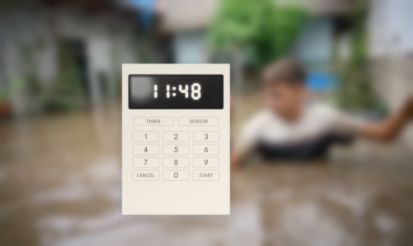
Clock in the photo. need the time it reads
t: 11:48
